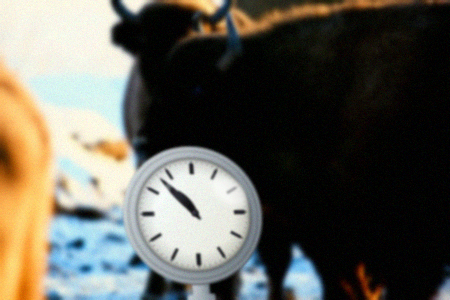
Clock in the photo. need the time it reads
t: 10:53
